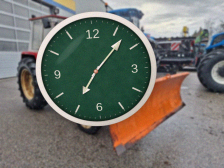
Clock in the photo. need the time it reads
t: 7:07
